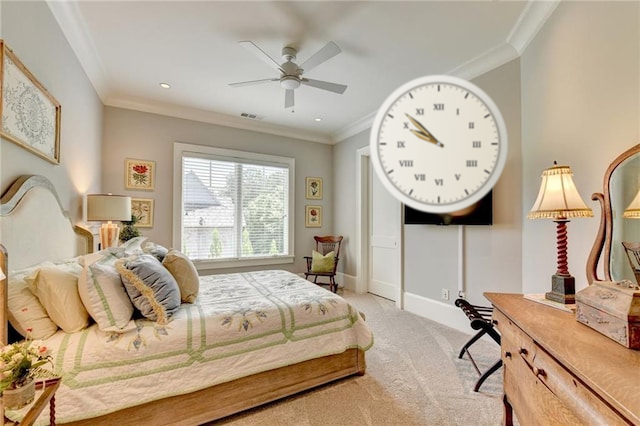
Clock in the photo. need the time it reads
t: 9:52
